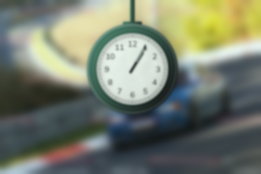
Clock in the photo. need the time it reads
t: 1:05
